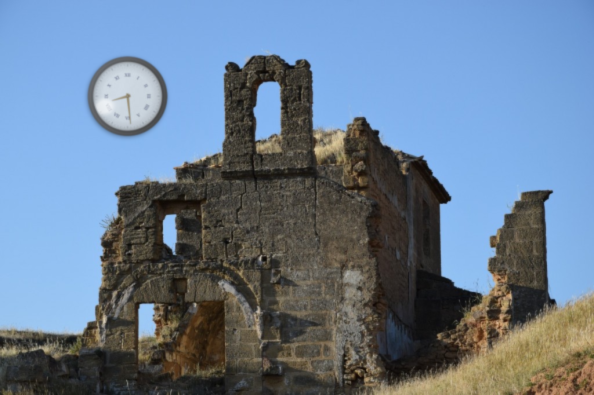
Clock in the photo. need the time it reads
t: 8:29
